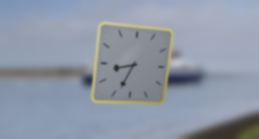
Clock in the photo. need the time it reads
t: 8:34
